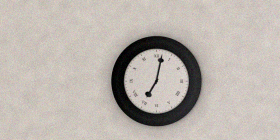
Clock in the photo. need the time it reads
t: 7:02
